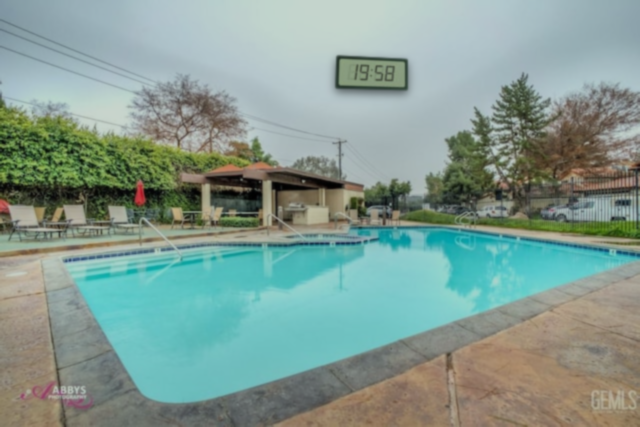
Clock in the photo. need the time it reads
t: 19:58
